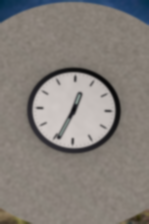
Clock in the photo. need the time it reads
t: 12:34
